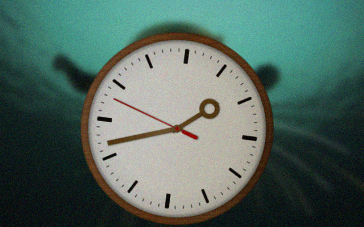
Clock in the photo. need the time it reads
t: 1:41:48
